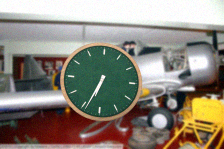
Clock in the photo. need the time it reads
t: 6:34
